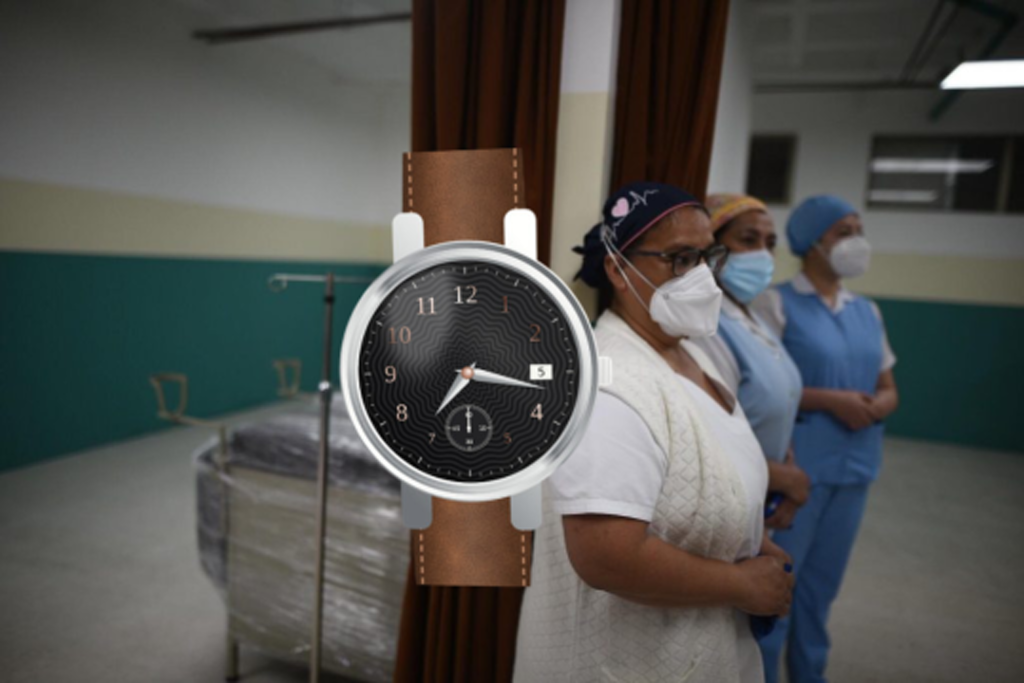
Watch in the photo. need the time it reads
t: 7:17
